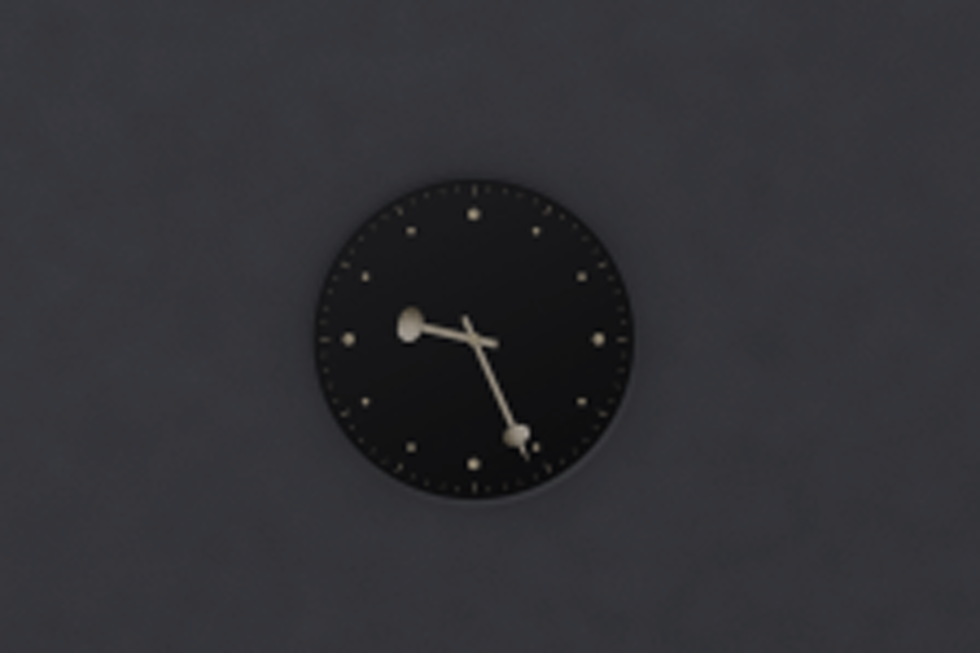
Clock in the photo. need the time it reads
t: 9:26
